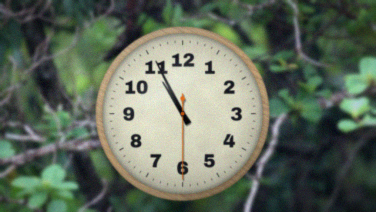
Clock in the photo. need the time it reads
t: 10:55:30
